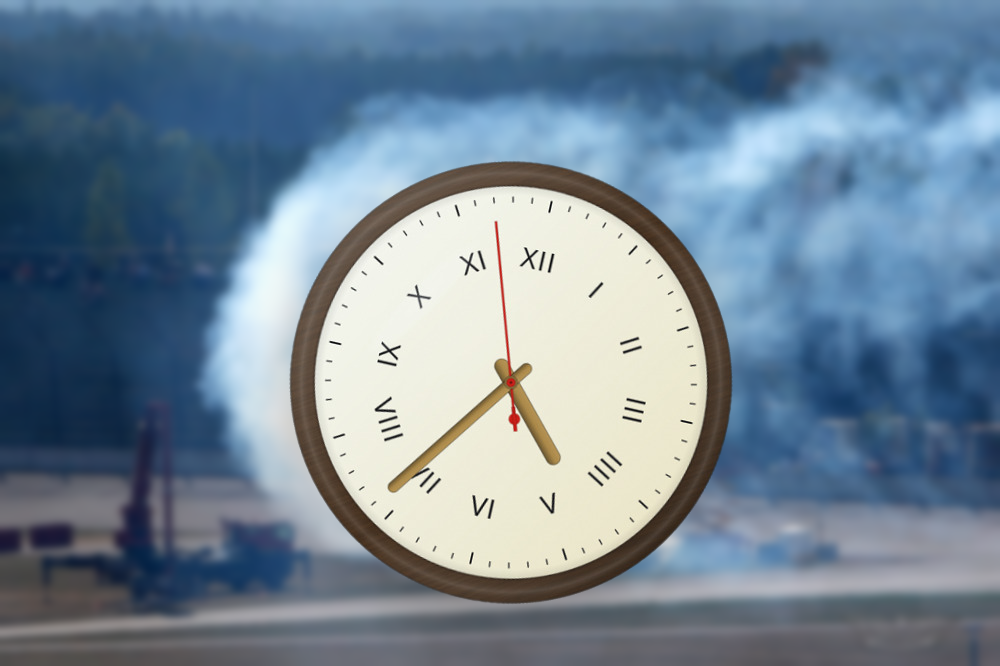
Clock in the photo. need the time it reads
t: 4:35:57
